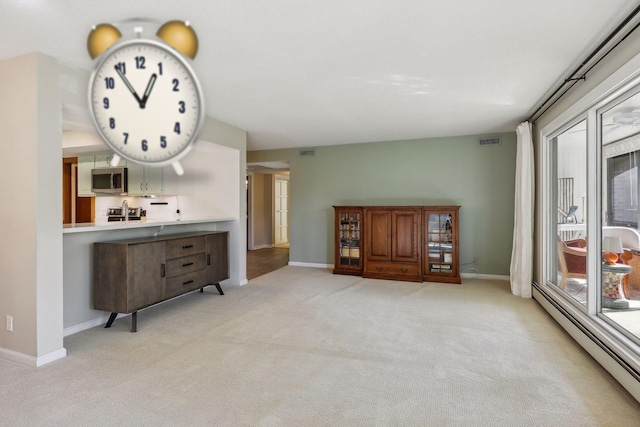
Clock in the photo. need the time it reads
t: 12:54
